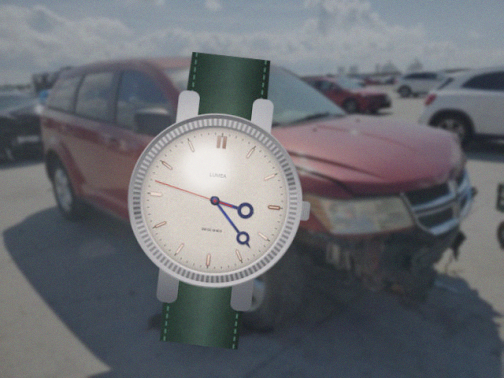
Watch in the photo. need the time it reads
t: 3:22:47
